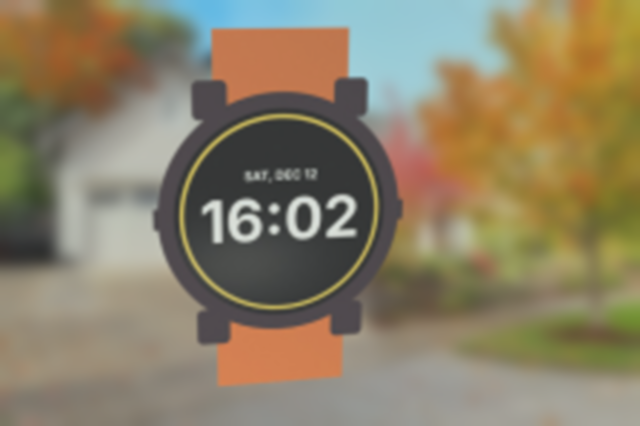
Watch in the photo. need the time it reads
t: 16:02
